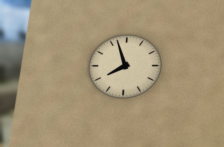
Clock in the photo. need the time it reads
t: 7:57
